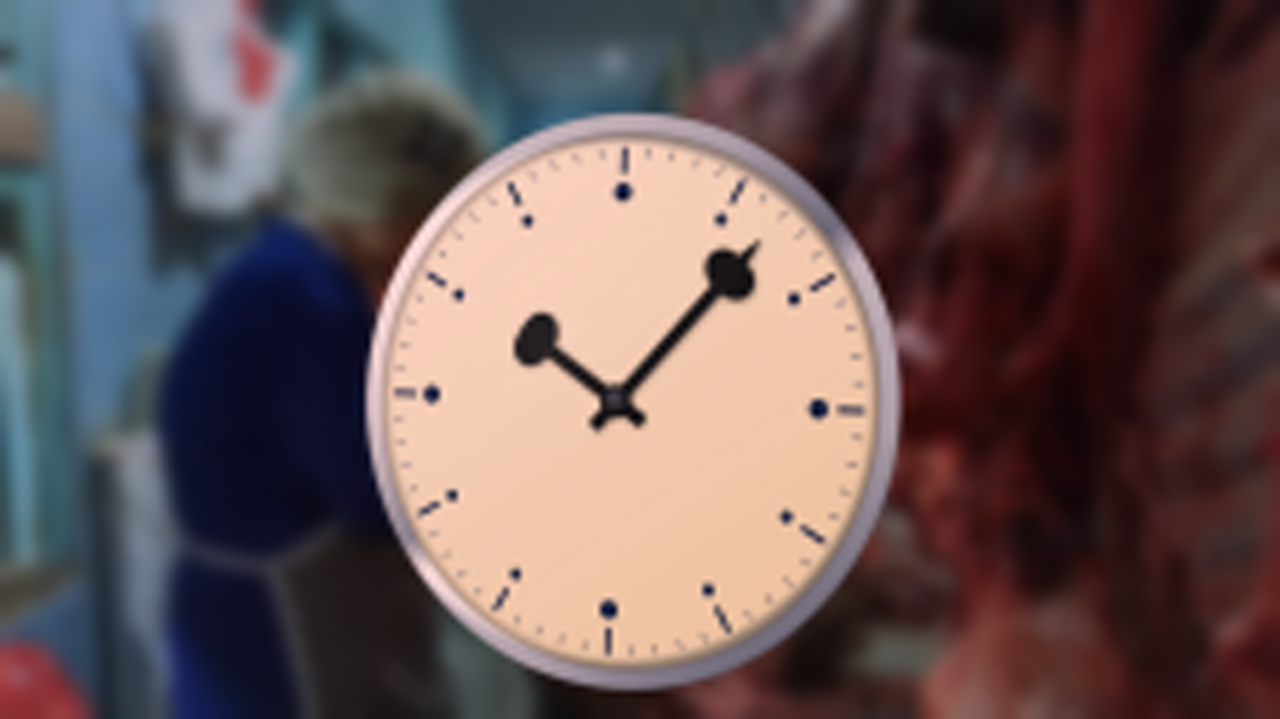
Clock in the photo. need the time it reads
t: 10:07
